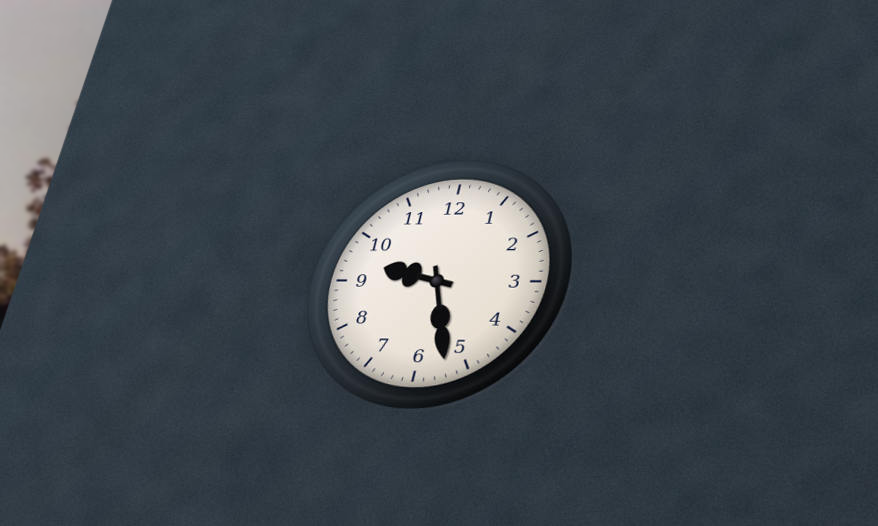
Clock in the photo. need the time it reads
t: 9:27
